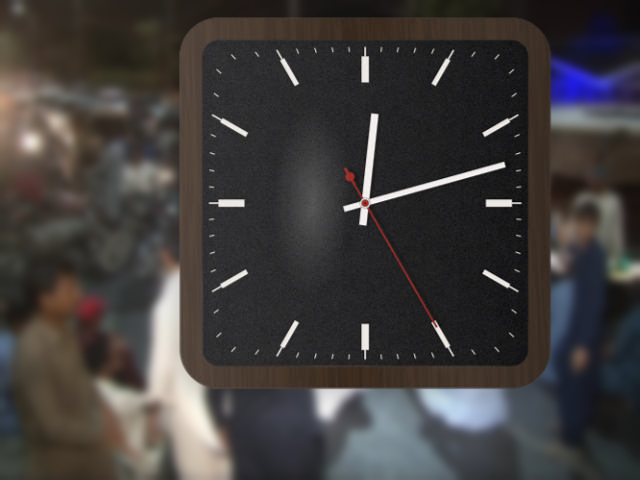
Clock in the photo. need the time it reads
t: 12:12:25
